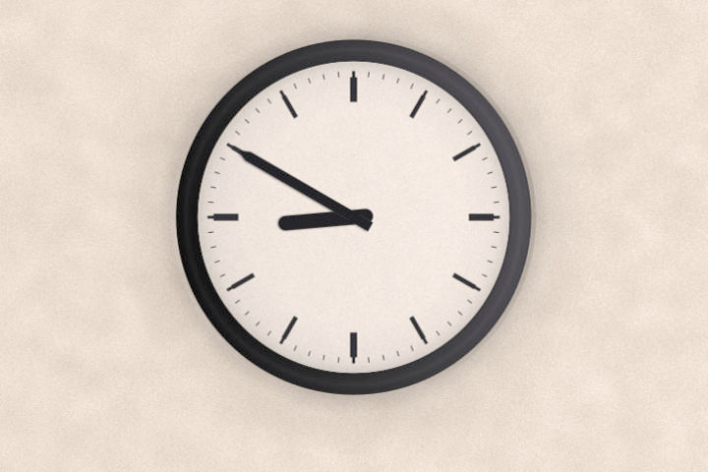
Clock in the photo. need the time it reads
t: 8:50
